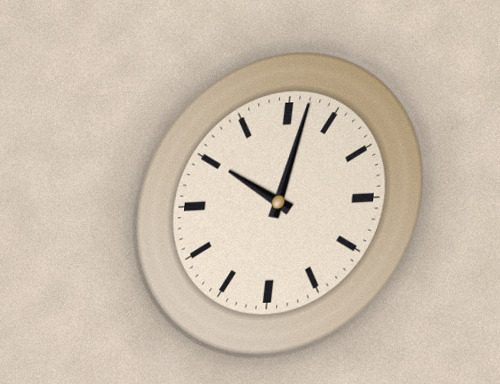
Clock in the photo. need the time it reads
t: 10:02
